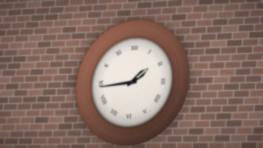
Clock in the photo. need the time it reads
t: 1:44
